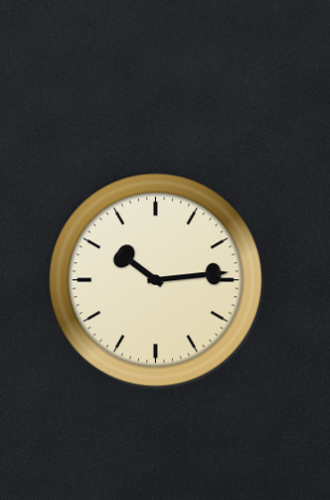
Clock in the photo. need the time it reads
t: 10:14
